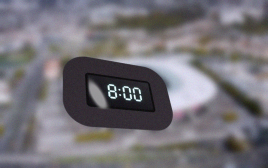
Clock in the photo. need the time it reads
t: 8:00
